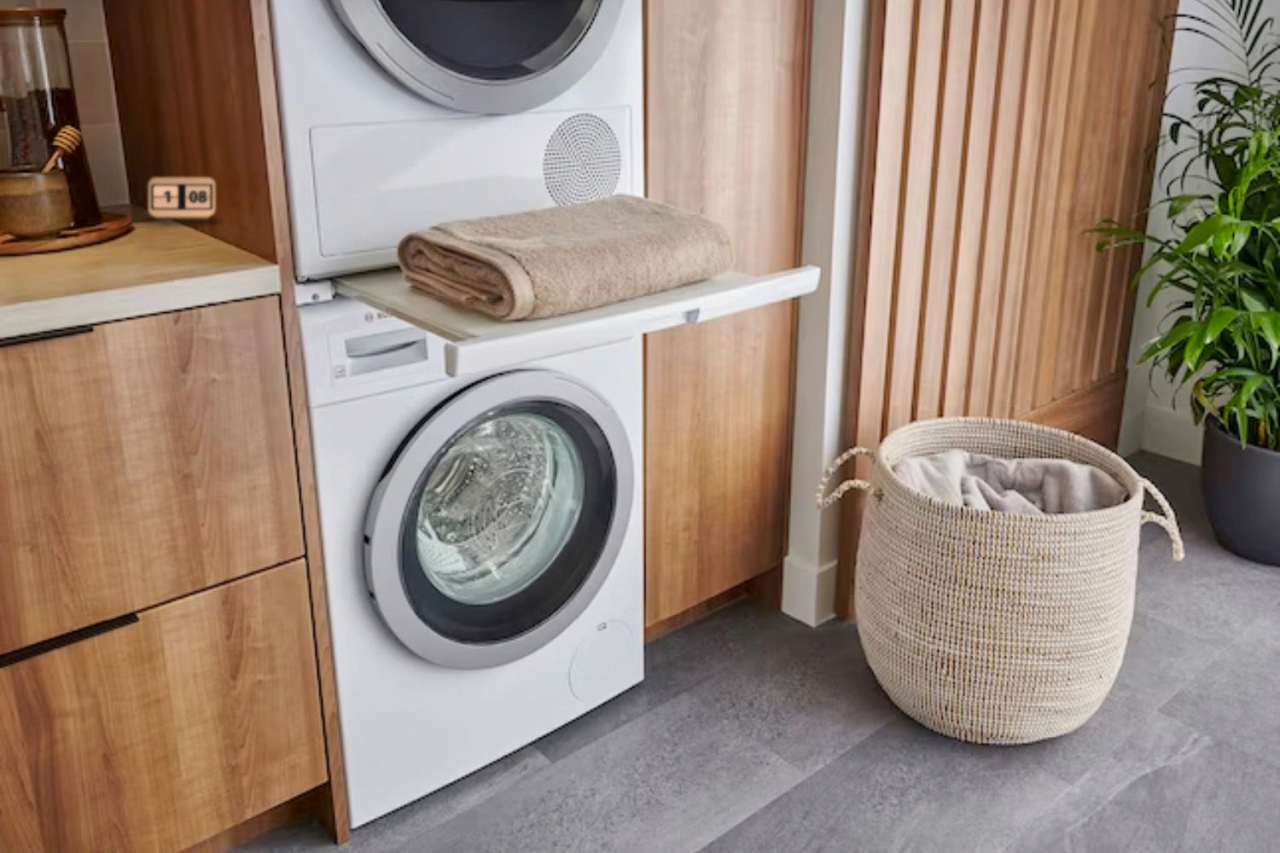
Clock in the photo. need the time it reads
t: 1:08
